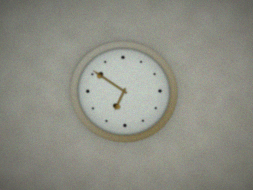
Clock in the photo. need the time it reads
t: 6:51
